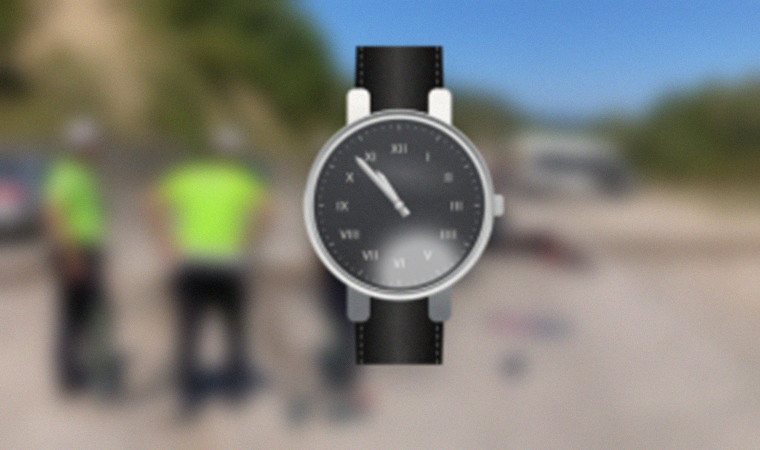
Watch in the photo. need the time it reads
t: 10:53
